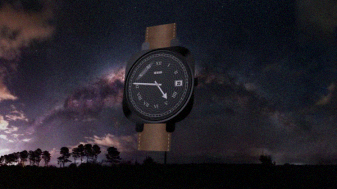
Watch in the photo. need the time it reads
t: 4:46
